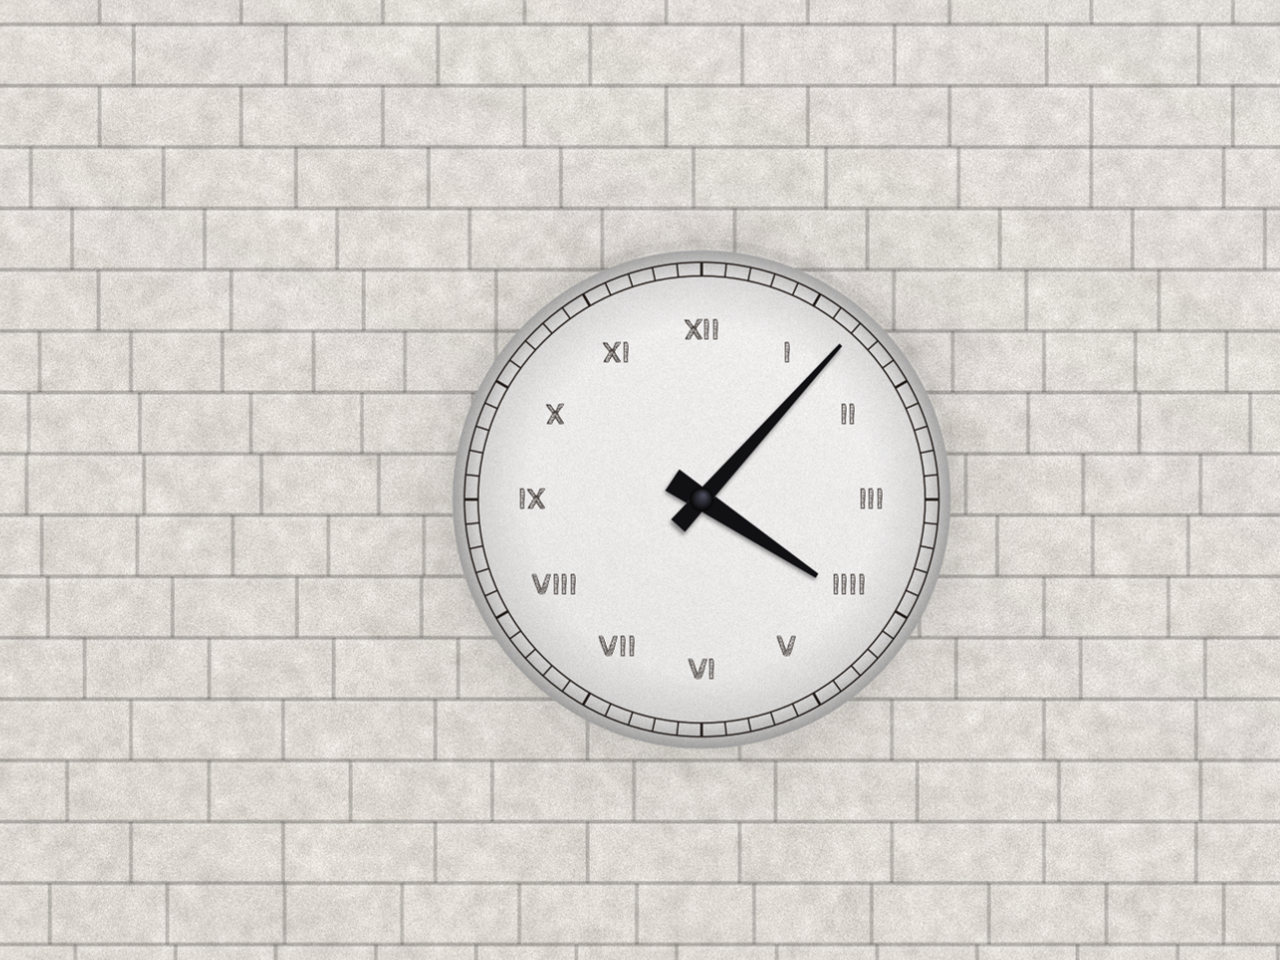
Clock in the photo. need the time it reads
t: 4:07
